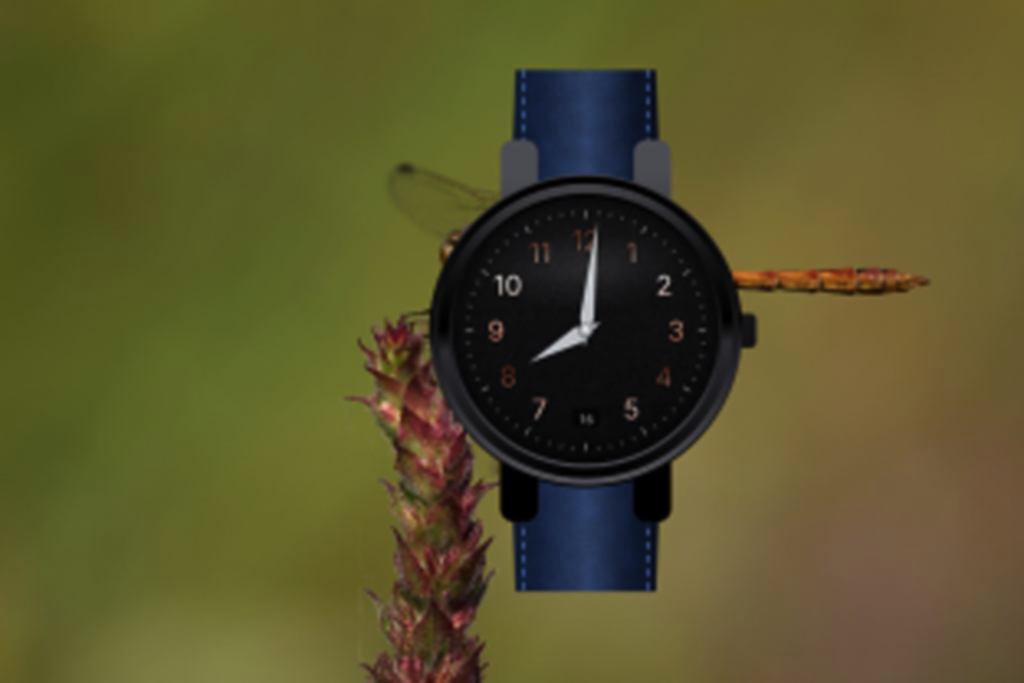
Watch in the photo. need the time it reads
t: 8:01
